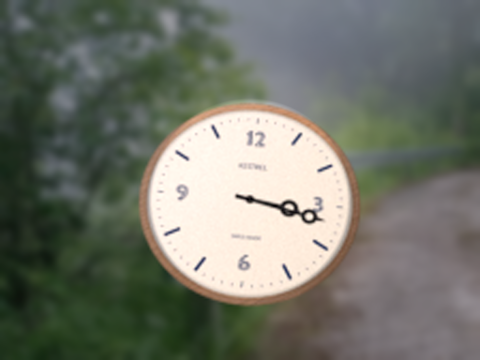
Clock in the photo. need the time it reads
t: 3:17
